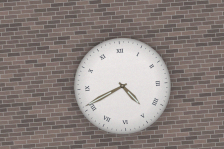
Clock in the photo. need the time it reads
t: 4:41
